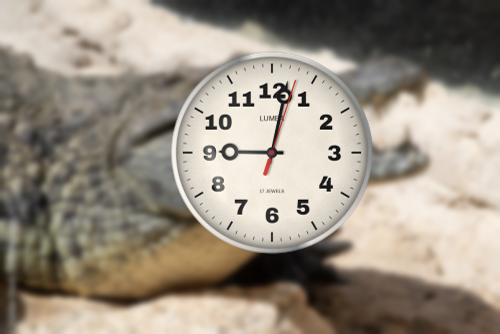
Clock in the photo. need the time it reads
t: 9:02:03
